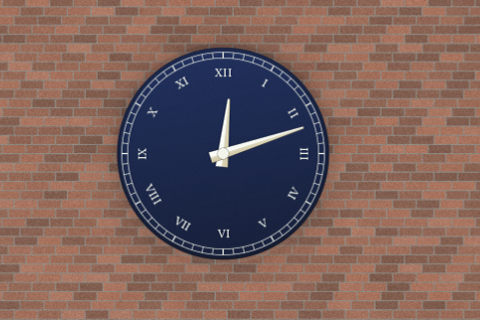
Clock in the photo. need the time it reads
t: 12:12
